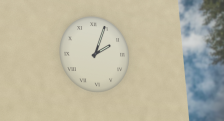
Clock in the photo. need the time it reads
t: 2:04
